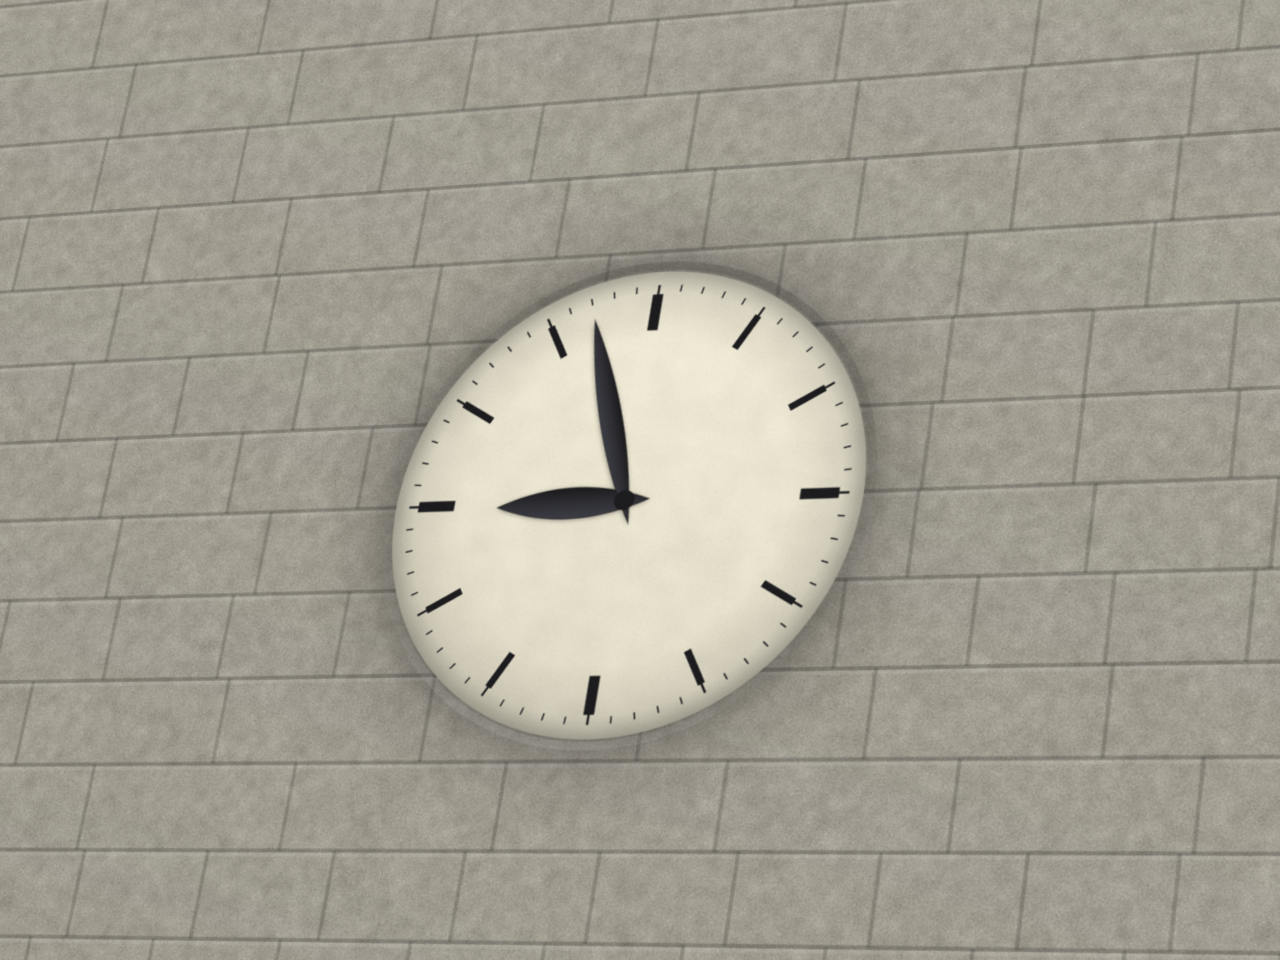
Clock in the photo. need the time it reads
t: 8:57
